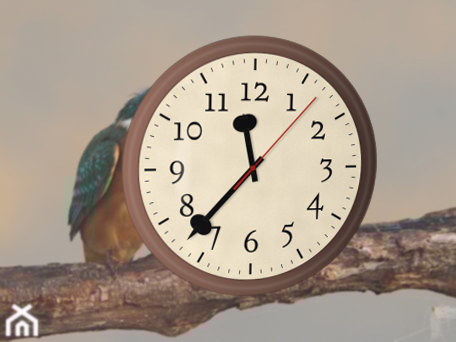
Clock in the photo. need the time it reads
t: 11:37:07
